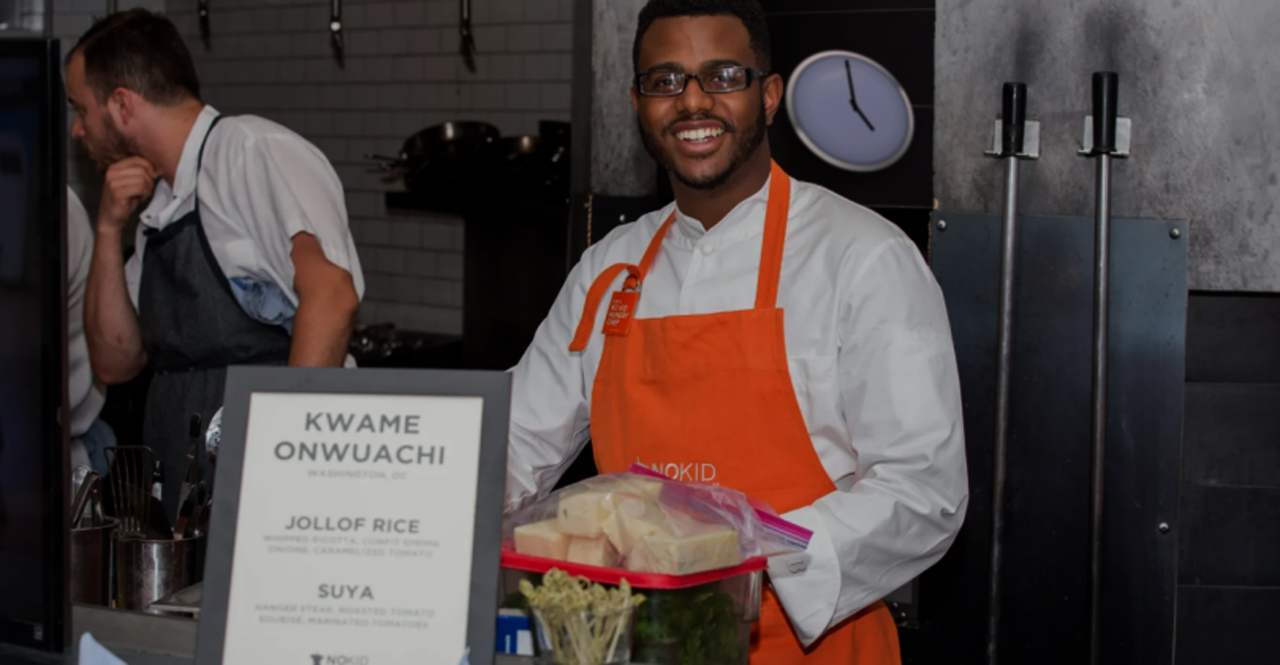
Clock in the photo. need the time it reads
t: 5:00
